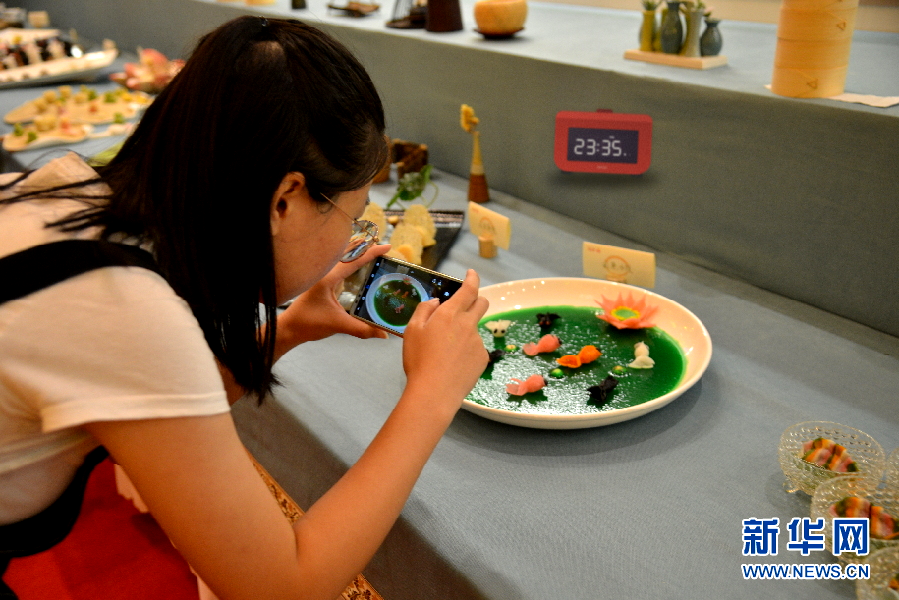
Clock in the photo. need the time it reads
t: 23:35
